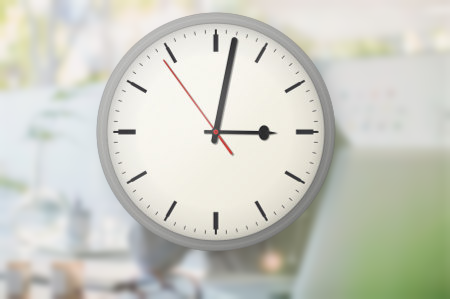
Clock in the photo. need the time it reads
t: 3:01:54
